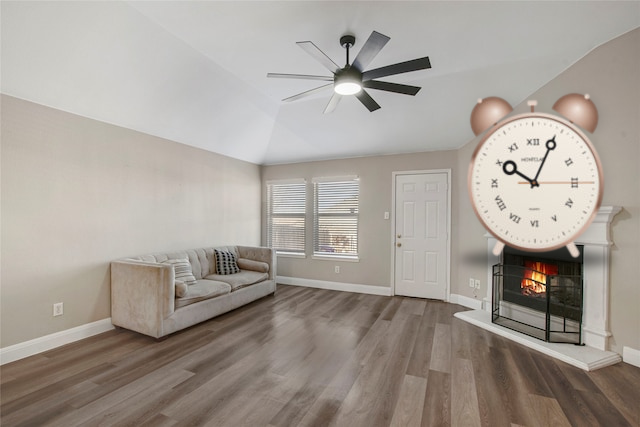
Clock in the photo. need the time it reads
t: 10:04:15
